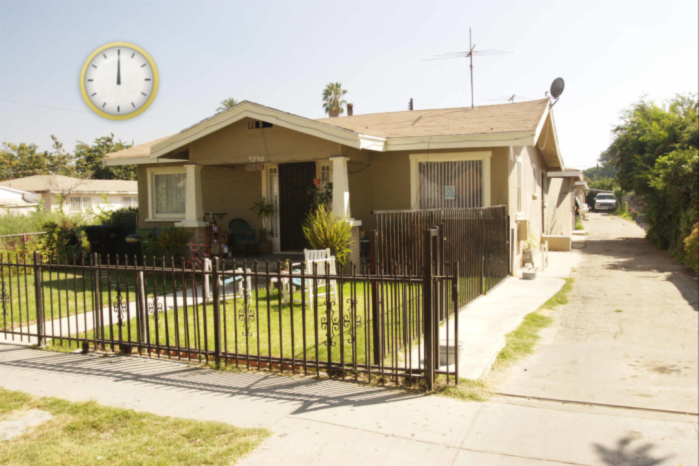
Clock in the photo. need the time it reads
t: 12:00
